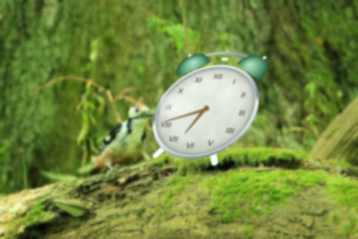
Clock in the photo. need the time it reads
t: 6:41
